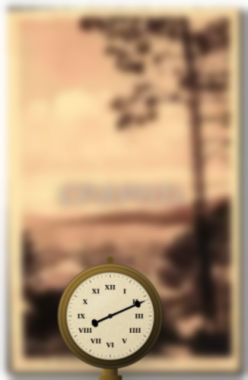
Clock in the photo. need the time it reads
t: 8:11
